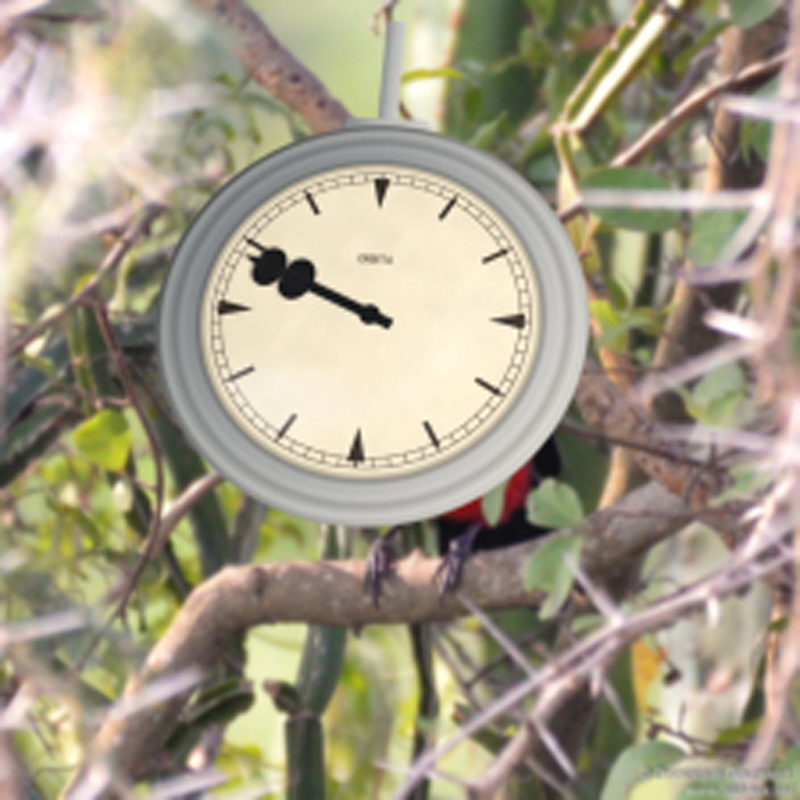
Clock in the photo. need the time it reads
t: 9:49
